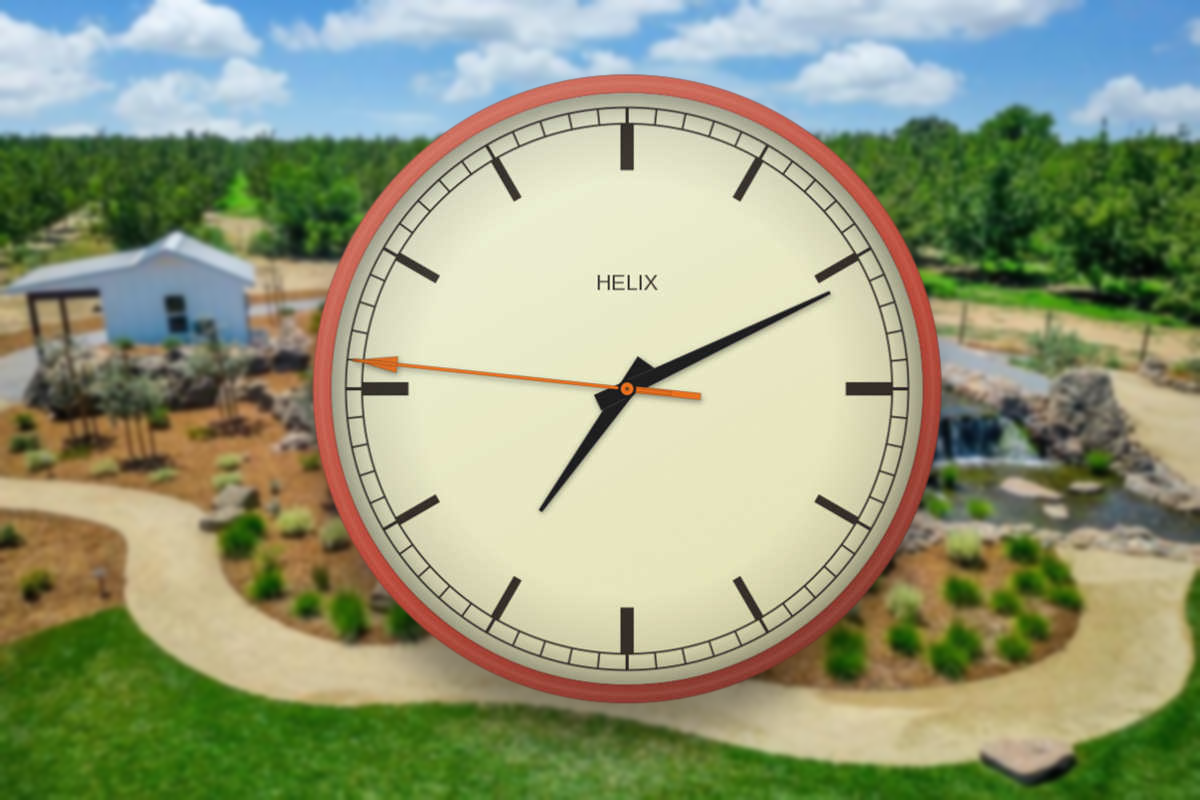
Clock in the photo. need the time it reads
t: 7:10:46
